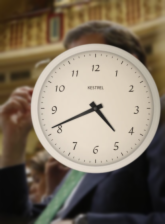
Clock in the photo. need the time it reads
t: 4:41
